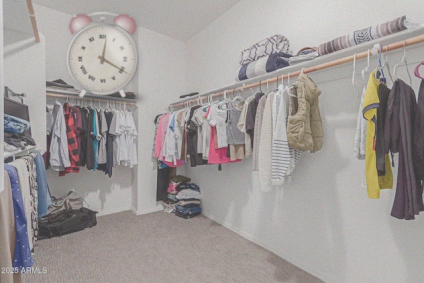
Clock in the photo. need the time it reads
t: 12:20
